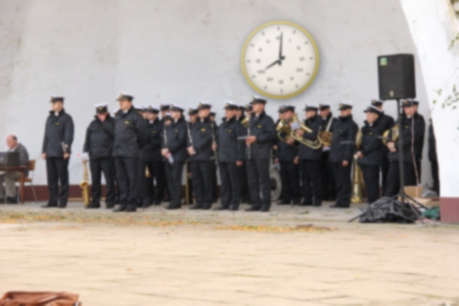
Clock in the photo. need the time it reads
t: 8:01
